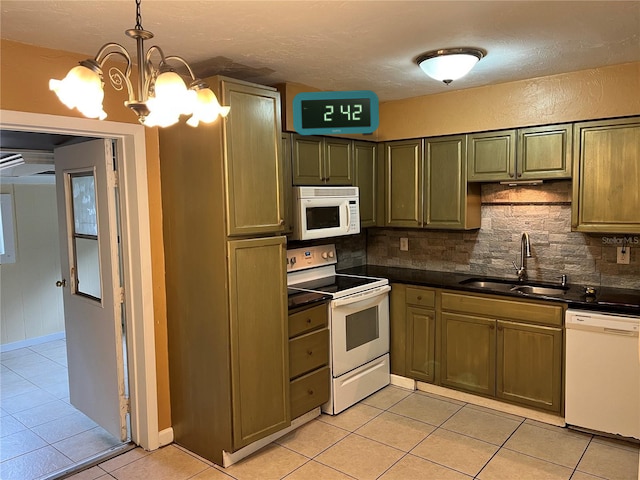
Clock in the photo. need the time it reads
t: 2:42
